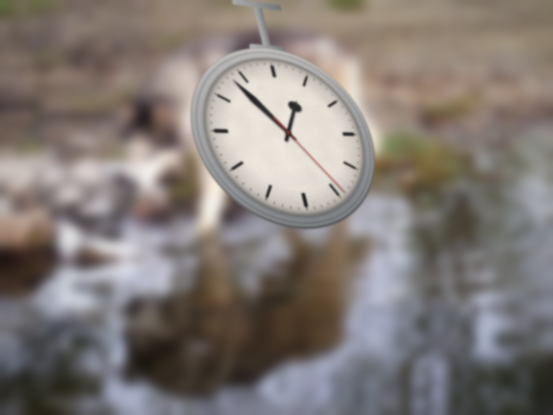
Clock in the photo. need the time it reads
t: 12:53:24
